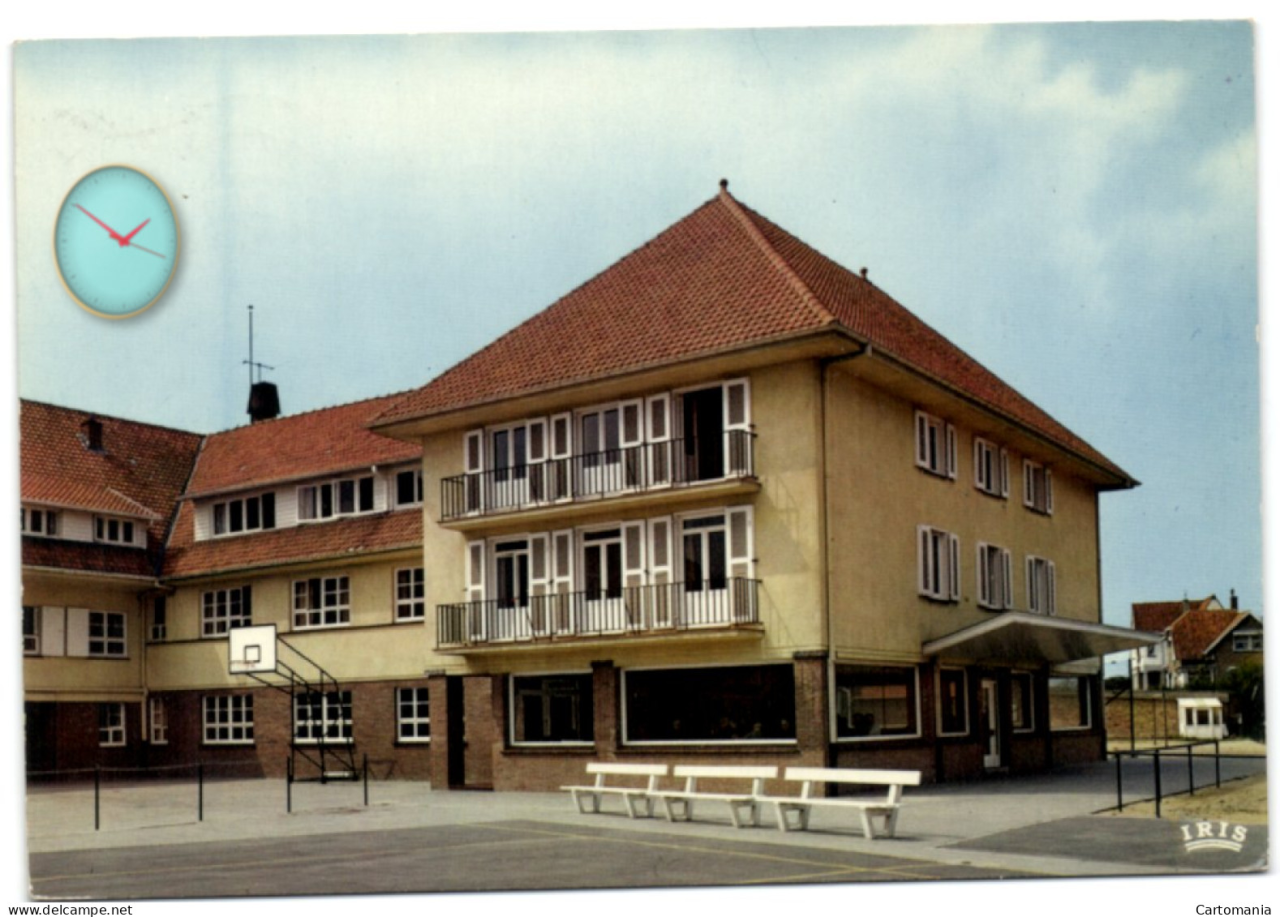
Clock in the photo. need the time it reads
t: 1:50:18
